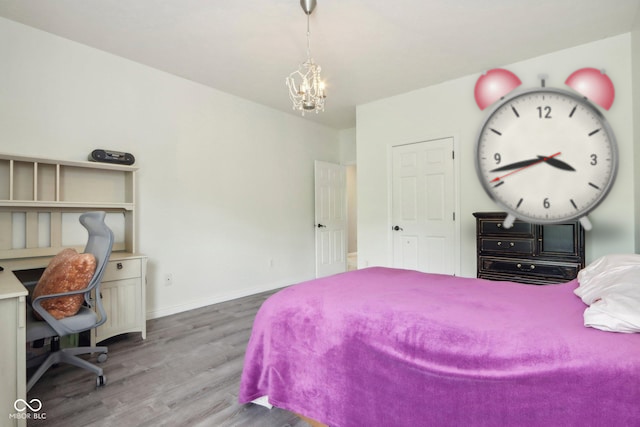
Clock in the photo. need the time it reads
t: 3:42:41
